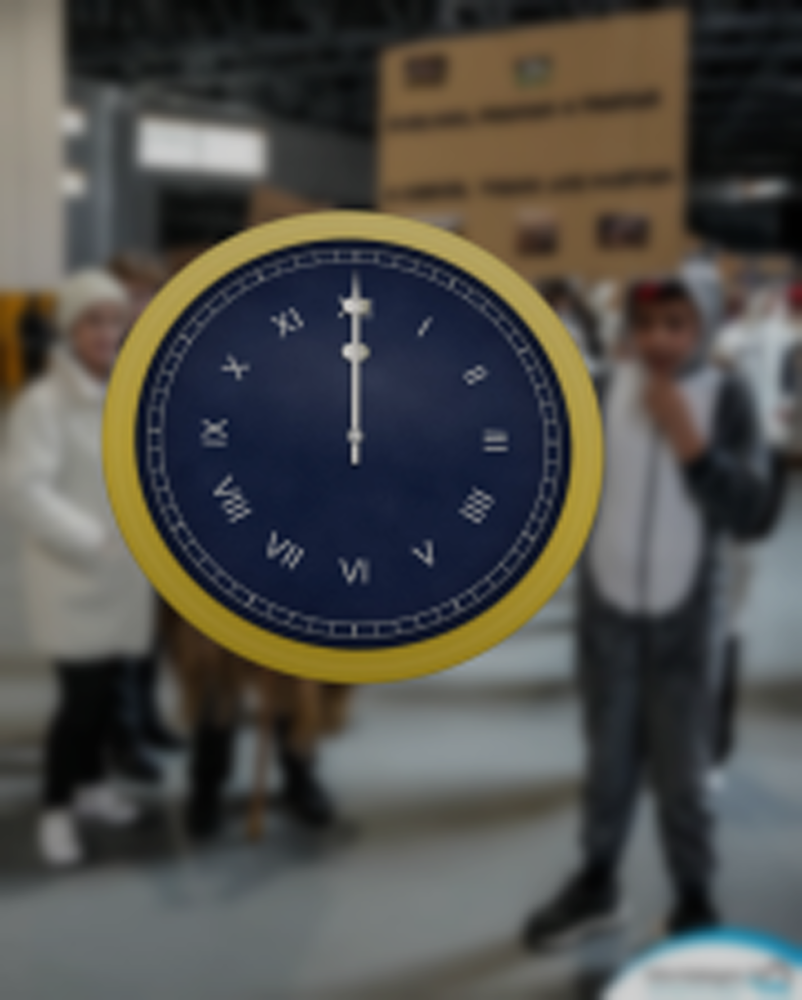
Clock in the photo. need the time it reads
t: 12:00
